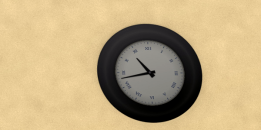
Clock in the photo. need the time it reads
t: 10:43
